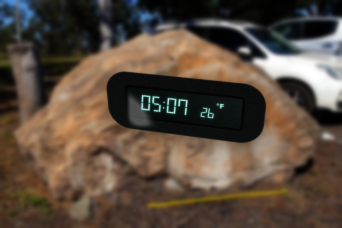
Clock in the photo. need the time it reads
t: 5:07
